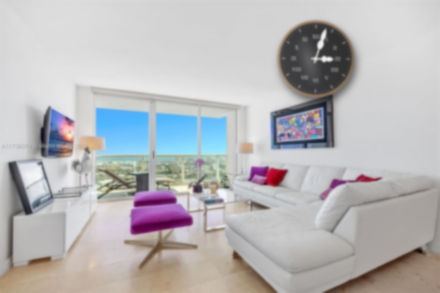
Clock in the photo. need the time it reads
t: 3:03
